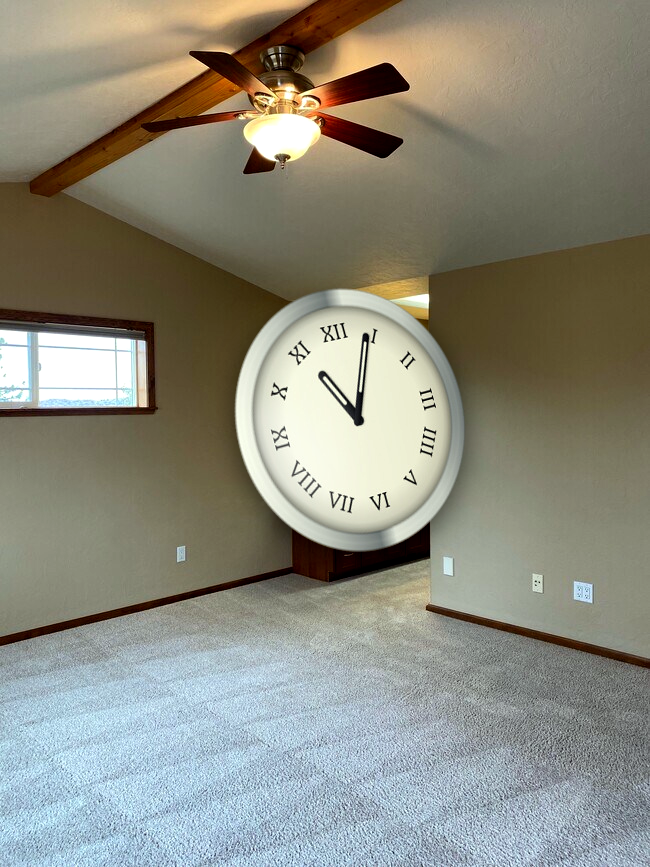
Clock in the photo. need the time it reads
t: 11:04
